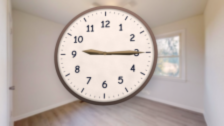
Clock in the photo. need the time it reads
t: 9:15
